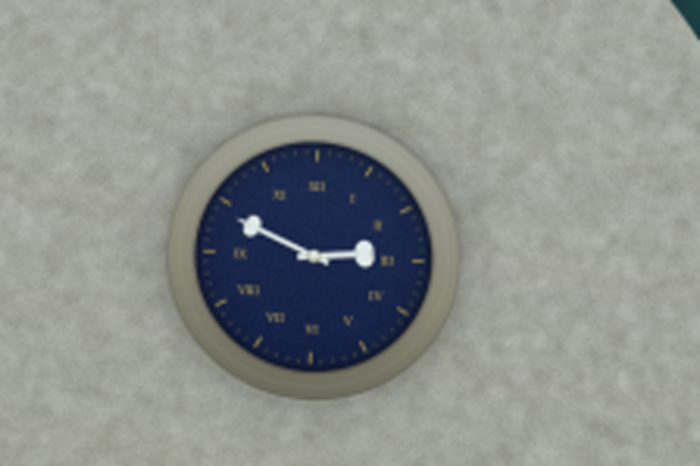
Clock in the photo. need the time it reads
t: 2:49
